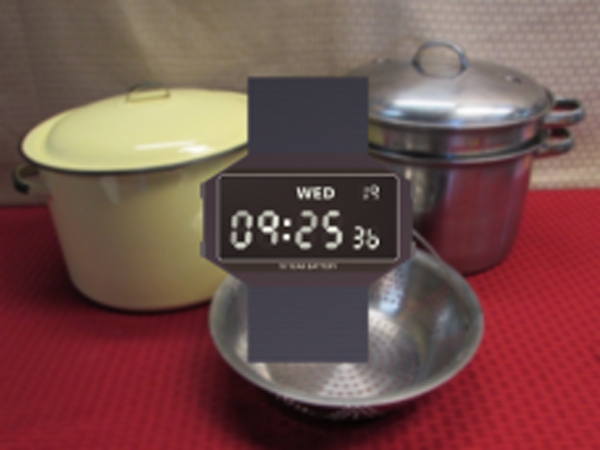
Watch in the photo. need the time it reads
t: 9:25:36
